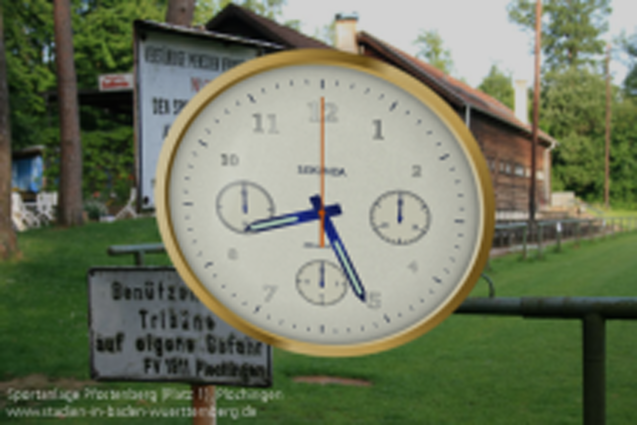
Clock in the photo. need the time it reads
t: 8:26
